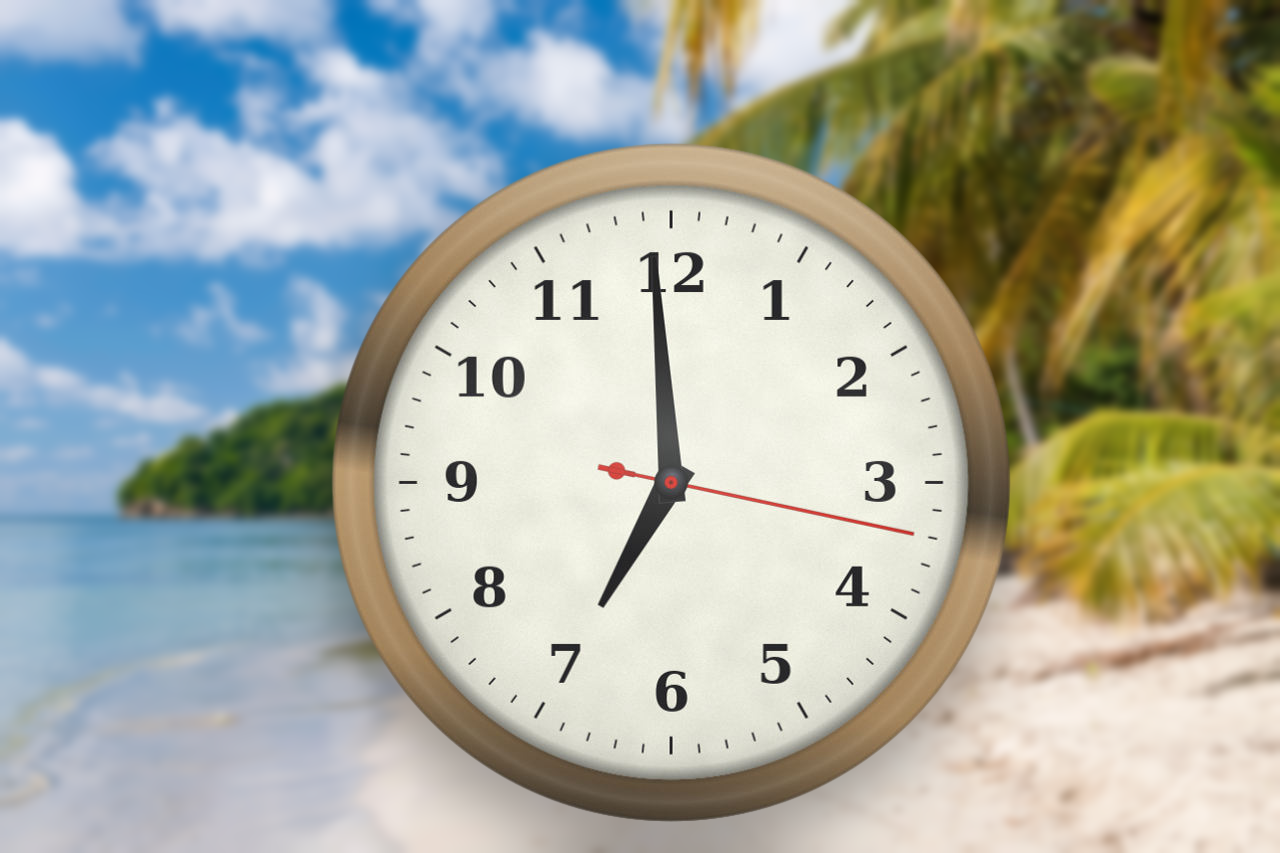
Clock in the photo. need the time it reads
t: 6:59:17
